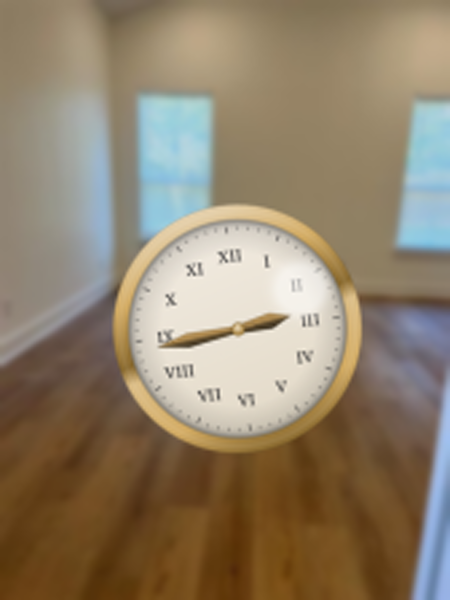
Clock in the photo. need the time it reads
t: 2:44
